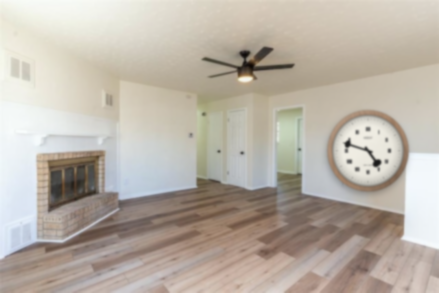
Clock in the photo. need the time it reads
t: 4:48
